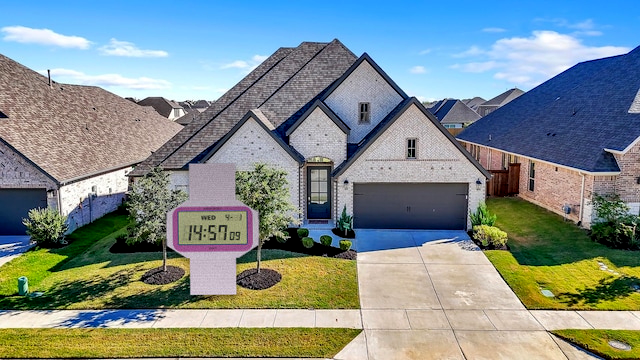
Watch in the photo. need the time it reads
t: 14:57:09
